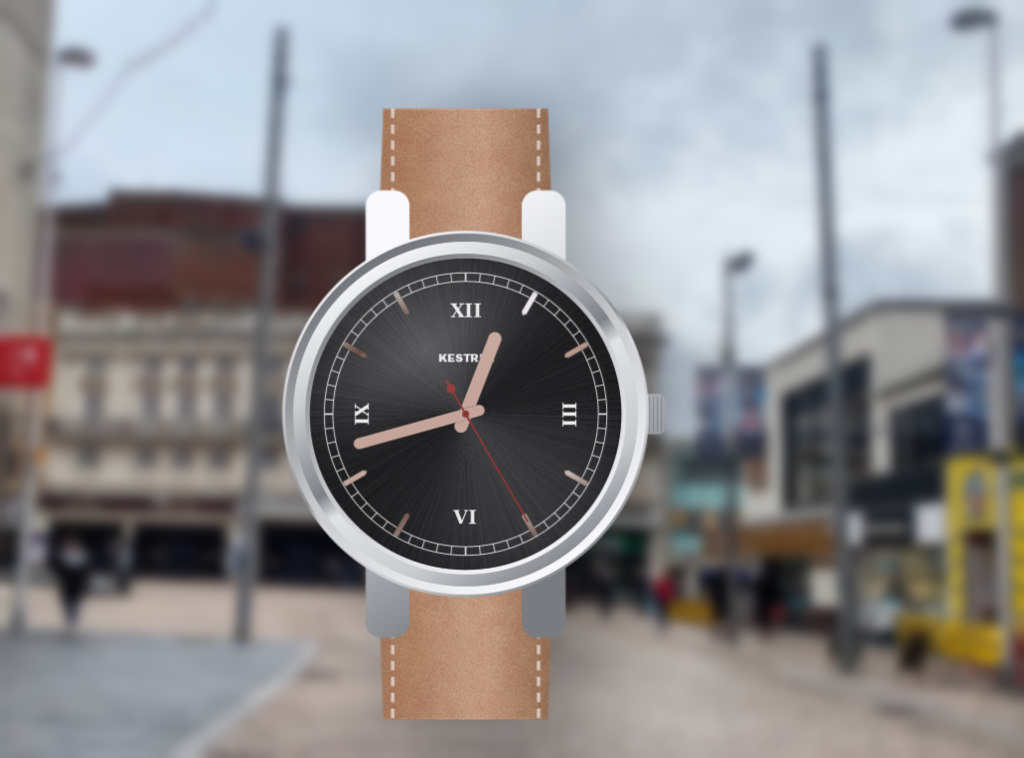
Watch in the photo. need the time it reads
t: 12:42:25
